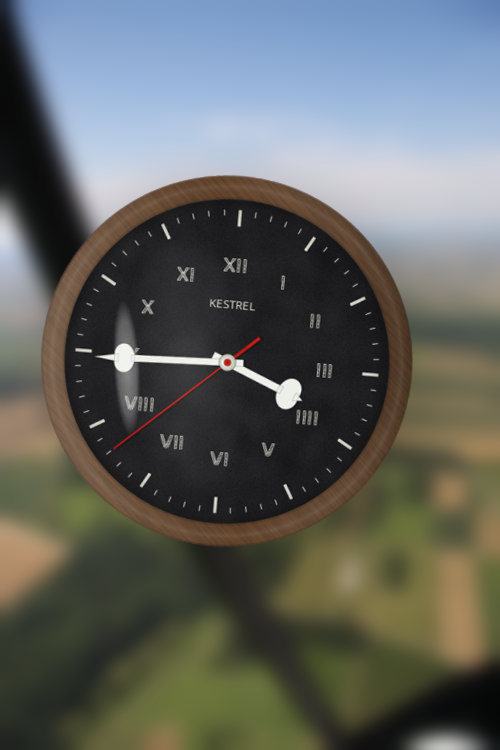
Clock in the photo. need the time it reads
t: 3:44:38
